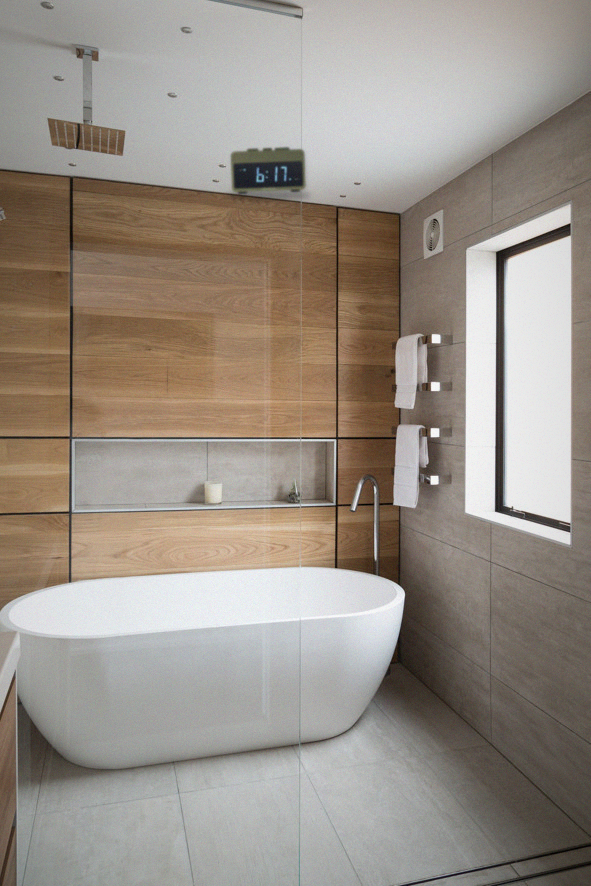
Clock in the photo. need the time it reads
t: 6:17
